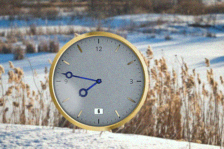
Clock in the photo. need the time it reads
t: 7:47
